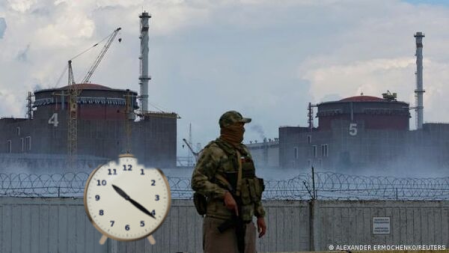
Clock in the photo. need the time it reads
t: 10:21
